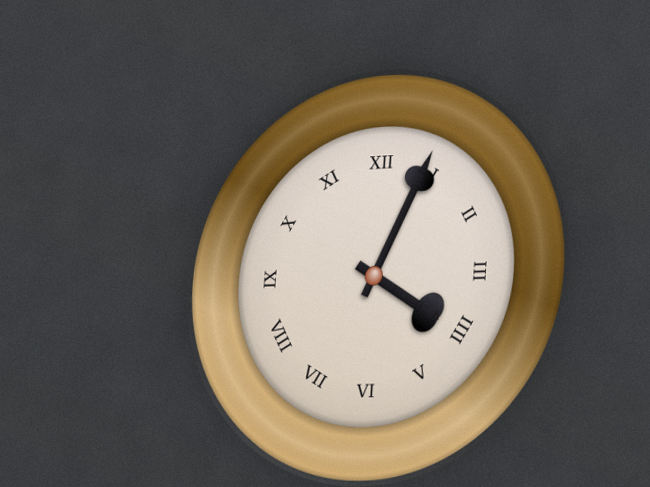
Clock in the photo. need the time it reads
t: 4:04
